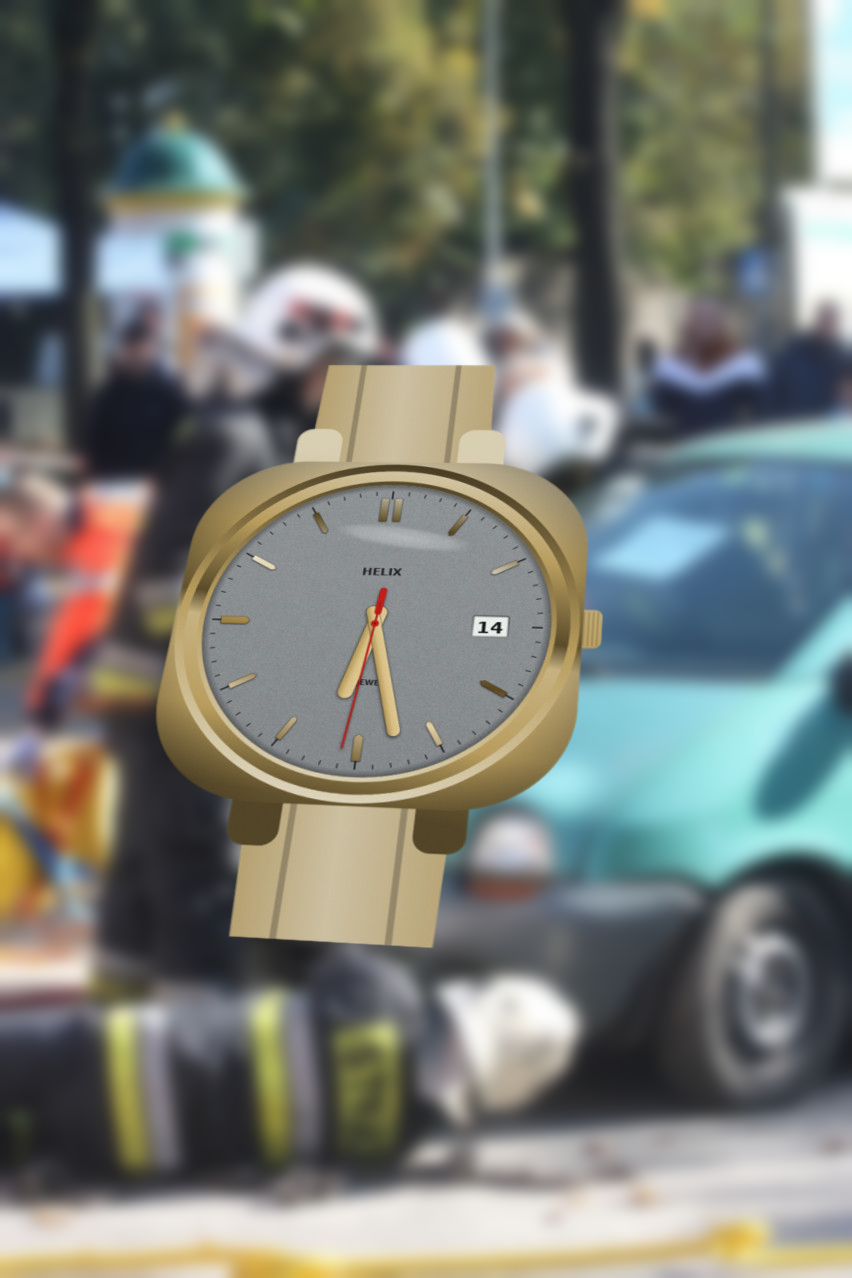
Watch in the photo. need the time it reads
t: 6:27:31
